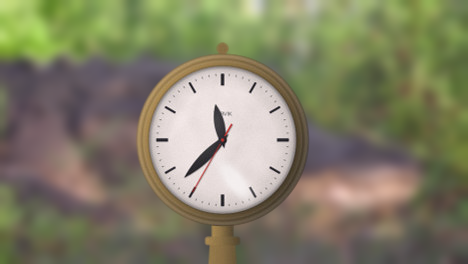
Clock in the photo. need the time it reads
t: 11:37:35
